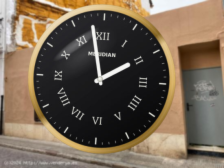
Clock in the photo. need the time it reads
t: 1:58
